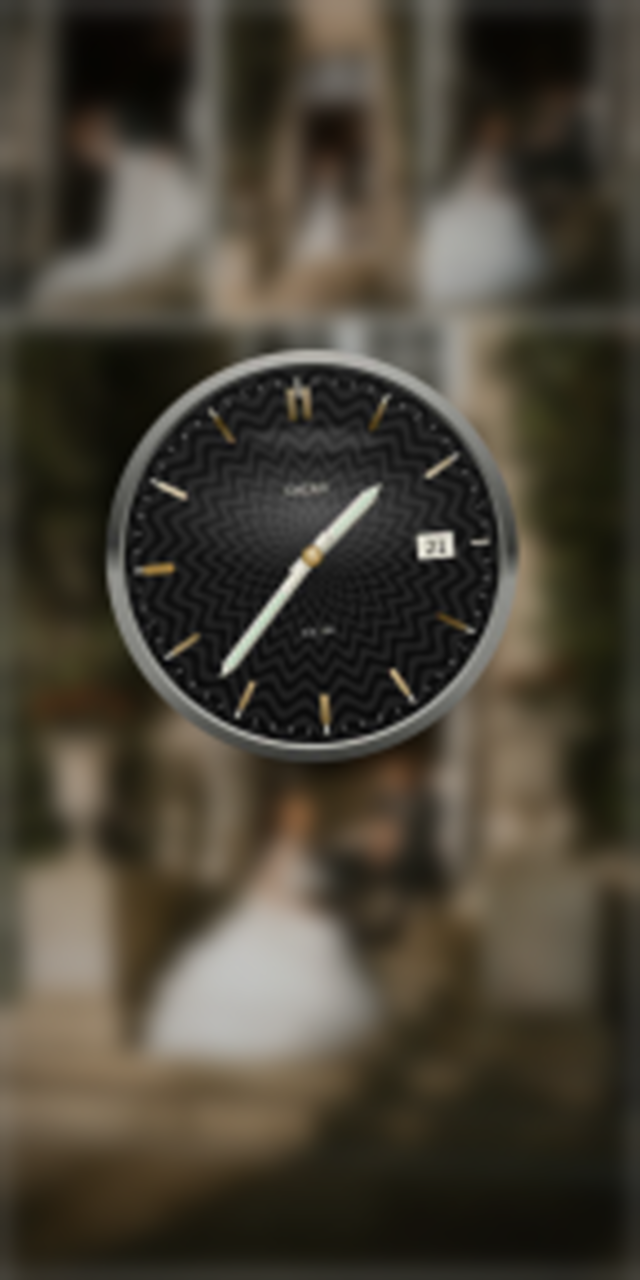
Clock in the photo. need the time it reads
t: 1:37
